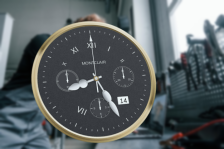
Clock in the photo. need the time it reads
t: 8:26
